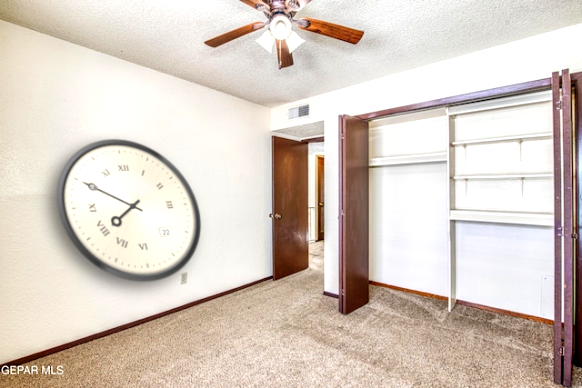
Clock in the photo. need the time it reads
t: 7:50
